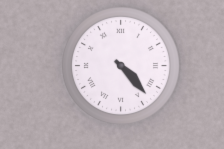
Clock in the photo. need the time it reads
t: 4:23
